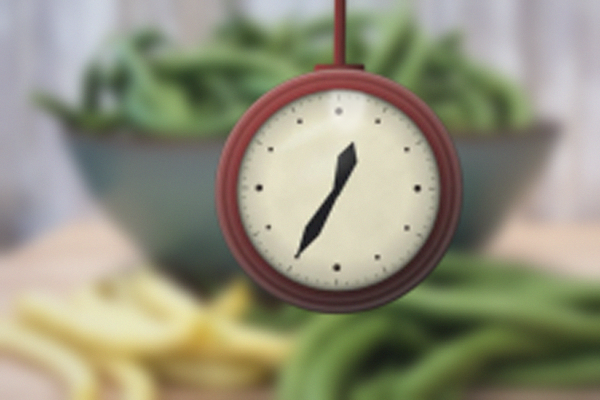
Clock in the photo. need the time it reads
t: 12:35
